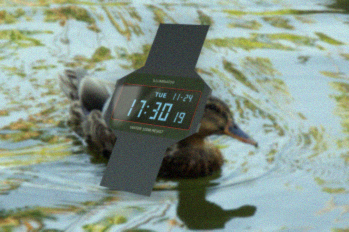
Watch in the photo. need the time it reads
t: 17:30:19
